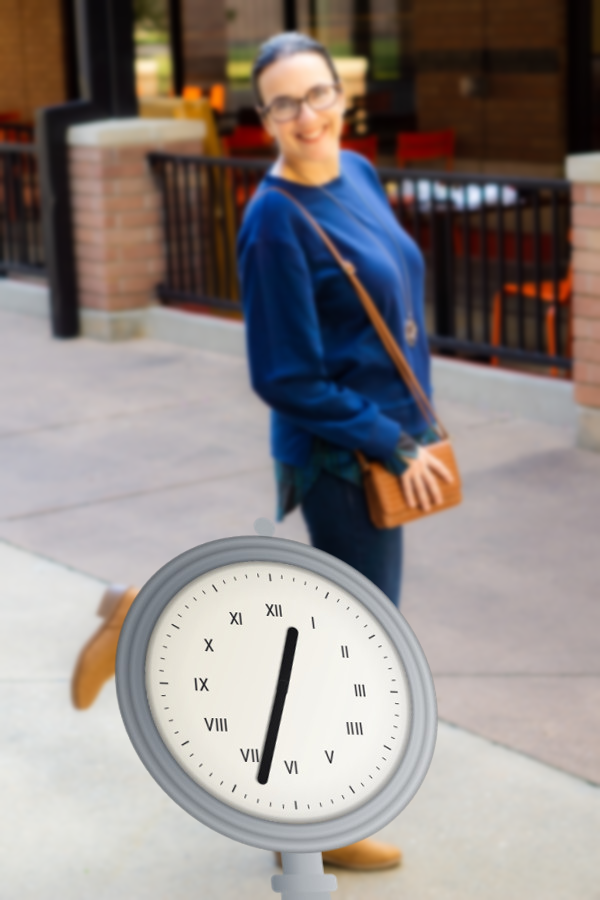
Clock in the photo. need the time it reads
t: 12:33
